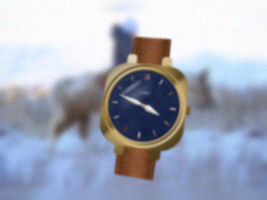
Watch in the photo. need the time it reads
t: 3:48
